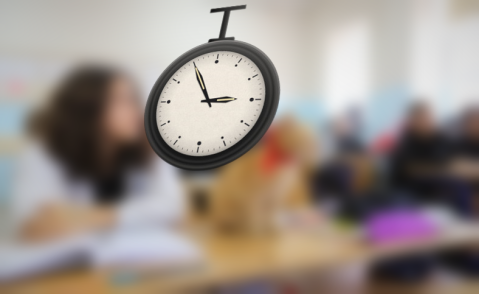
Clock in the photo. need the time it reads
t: 2:55
